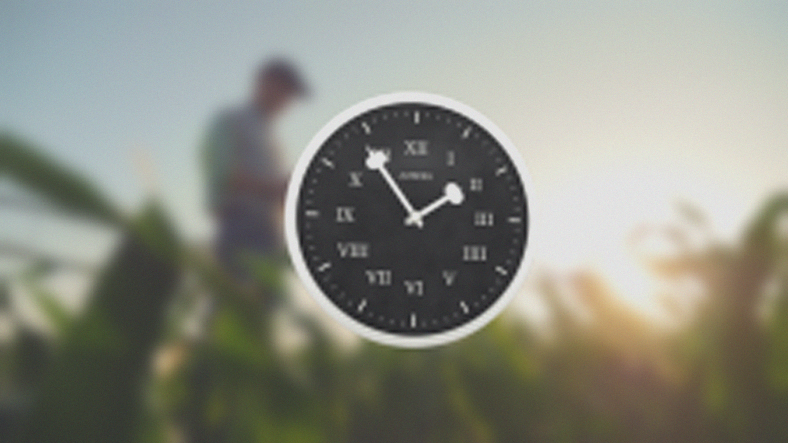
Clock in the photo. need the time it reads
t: 1:54
